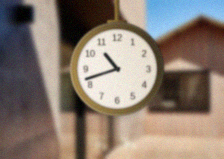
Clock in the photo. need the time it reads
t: 10:42
